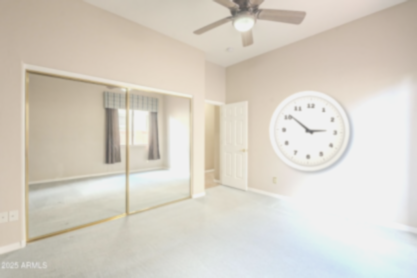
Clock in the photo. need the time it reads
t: 2:51
